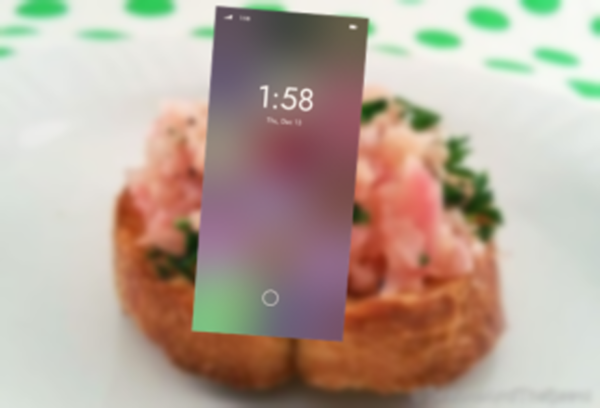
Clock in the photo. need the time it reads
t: 1:58
